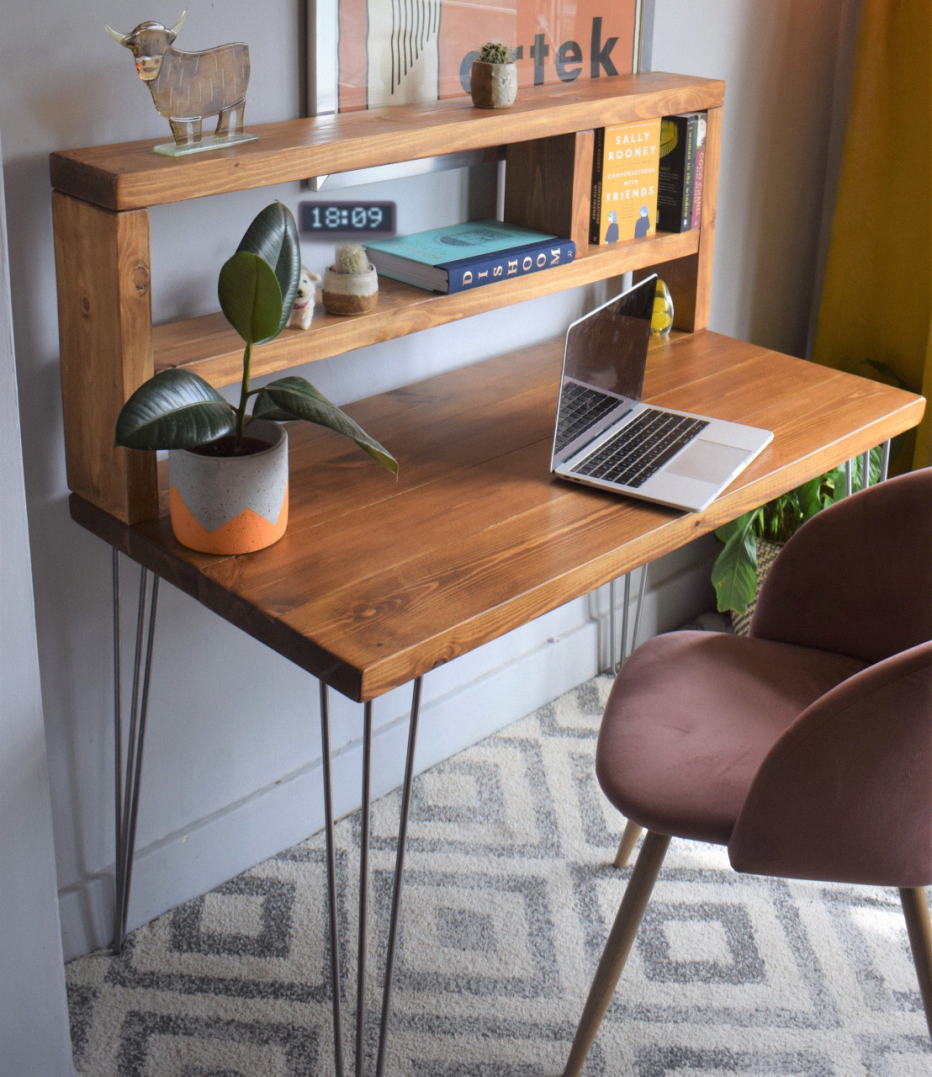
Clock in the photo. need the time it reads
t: 18:09
